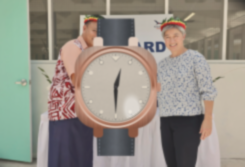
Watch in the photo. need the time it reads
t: 12:30
